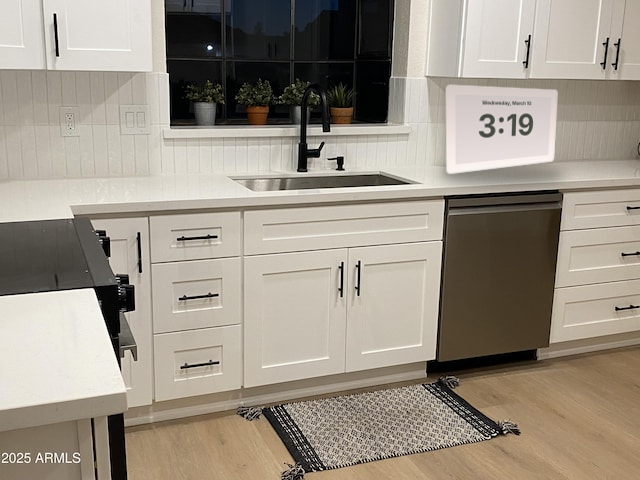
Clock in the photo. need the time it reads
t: 3:19
